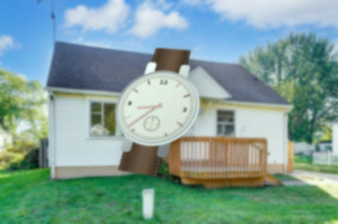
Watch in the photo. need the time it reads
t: 8:37
